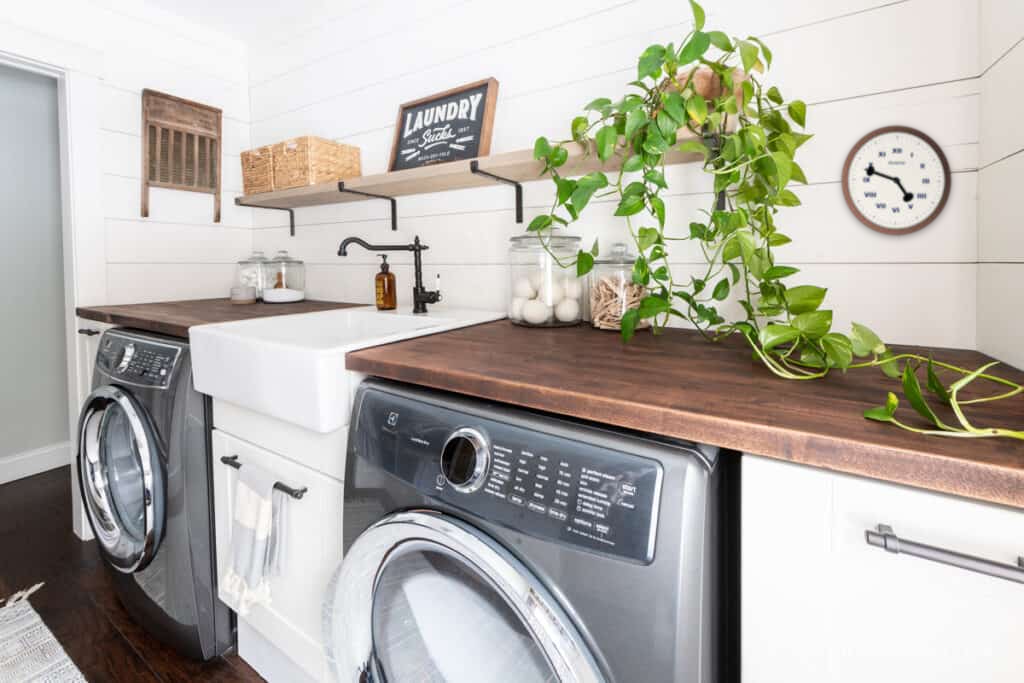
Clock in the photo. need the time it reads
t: 4:48
